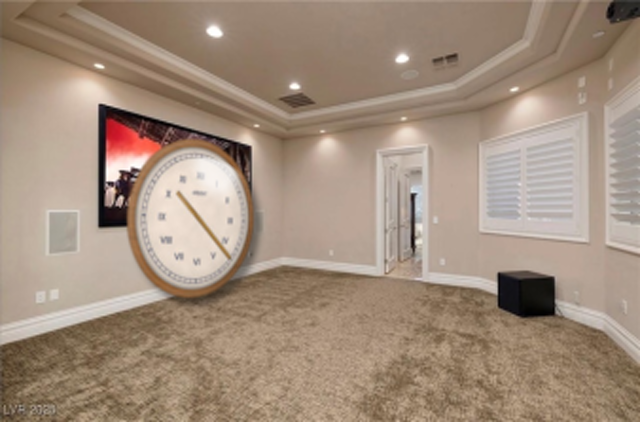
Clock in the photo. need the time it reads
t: 10:22
